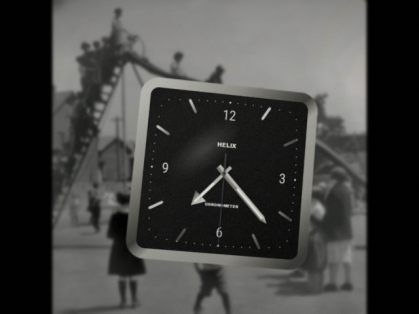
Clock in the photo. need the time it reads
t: 7:22:30
